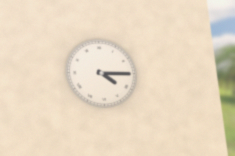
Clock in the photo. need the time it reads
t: 4:15
